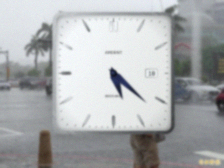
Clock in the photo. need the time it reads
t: 5:22
